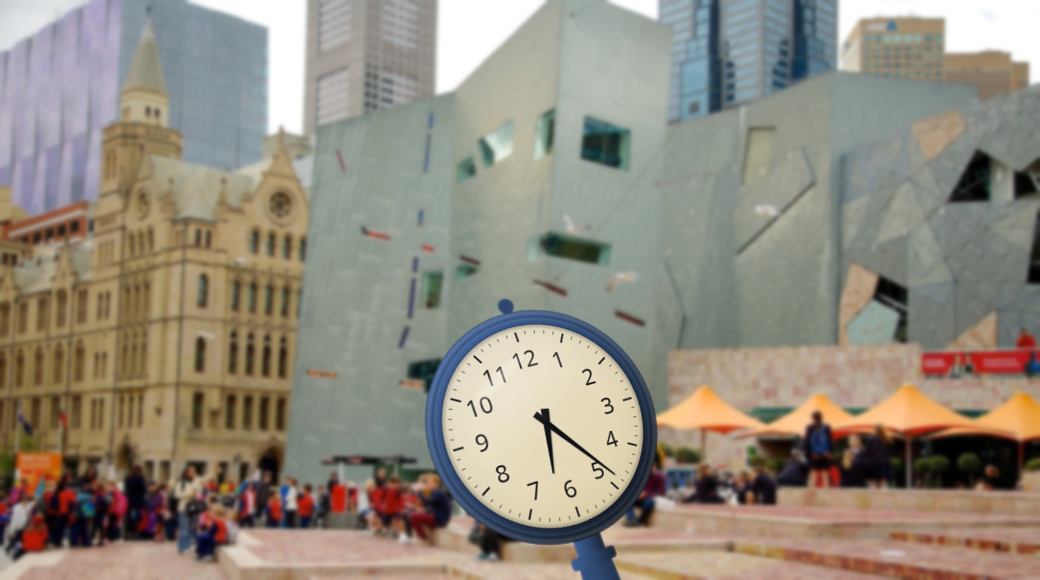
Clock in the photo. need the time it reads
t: 6:24
